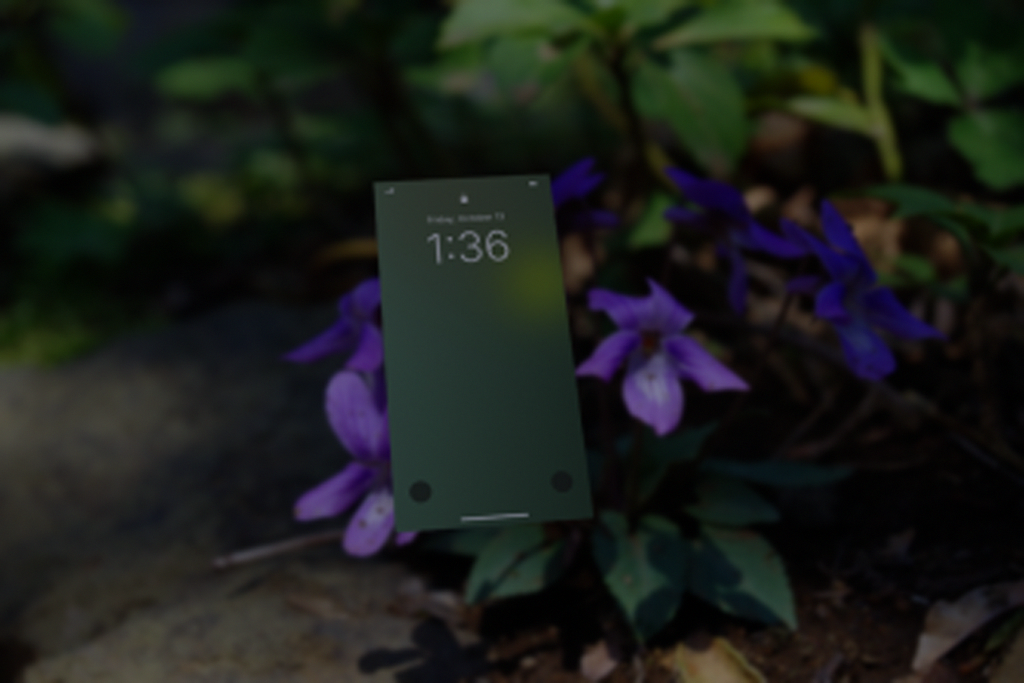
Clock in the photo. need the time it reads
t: 1:36
